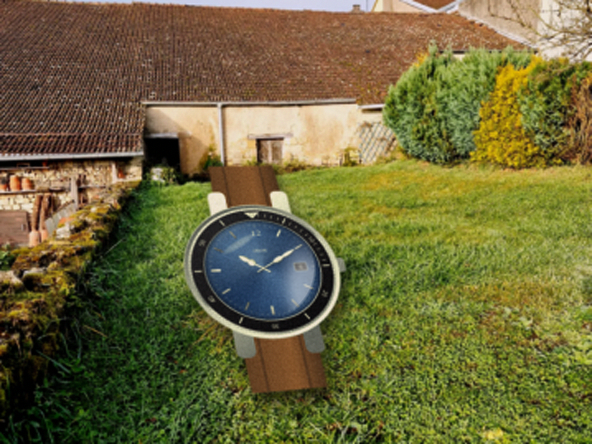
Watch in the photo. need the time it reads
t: 10:10
